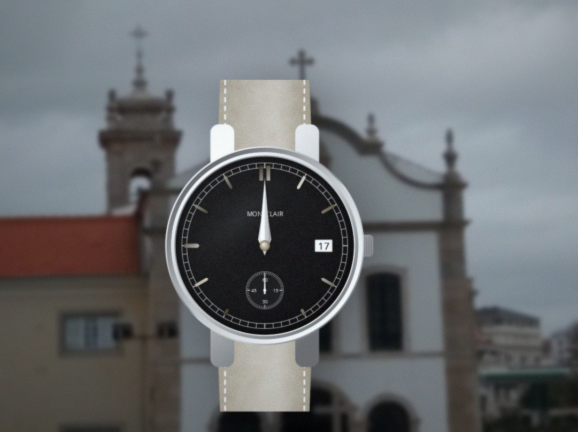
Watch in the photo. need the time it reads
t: 12:00
